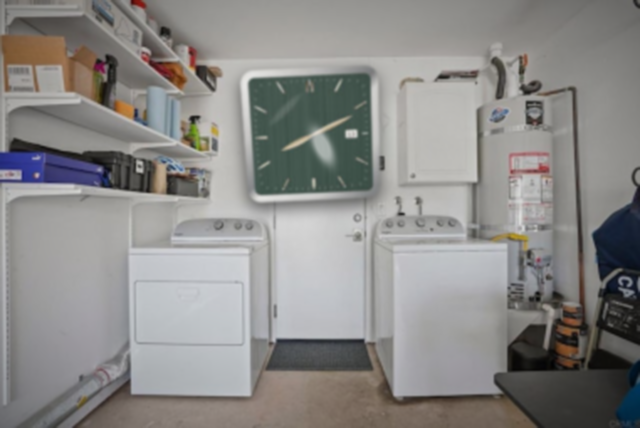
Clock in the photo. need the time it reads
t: 8:11
